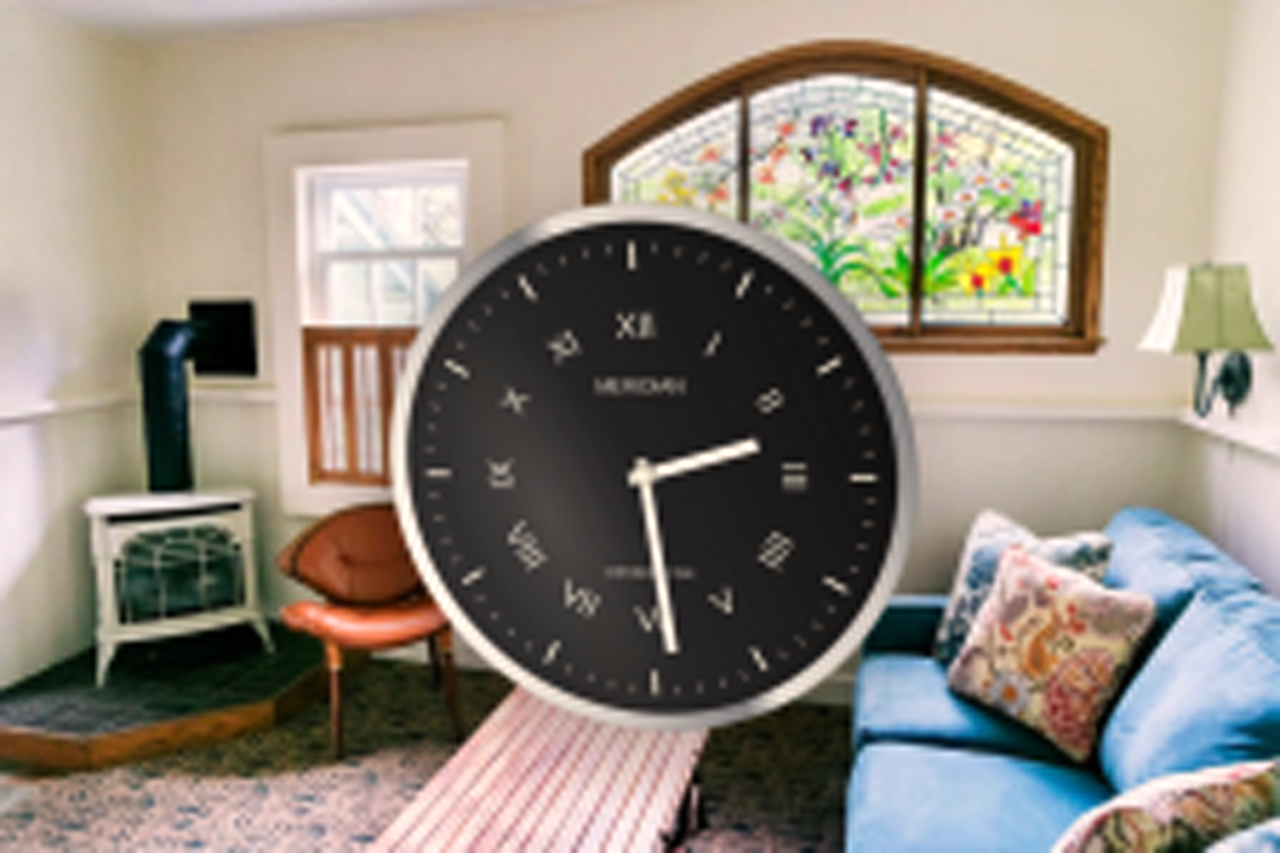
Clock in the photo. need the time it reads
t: 2:29
